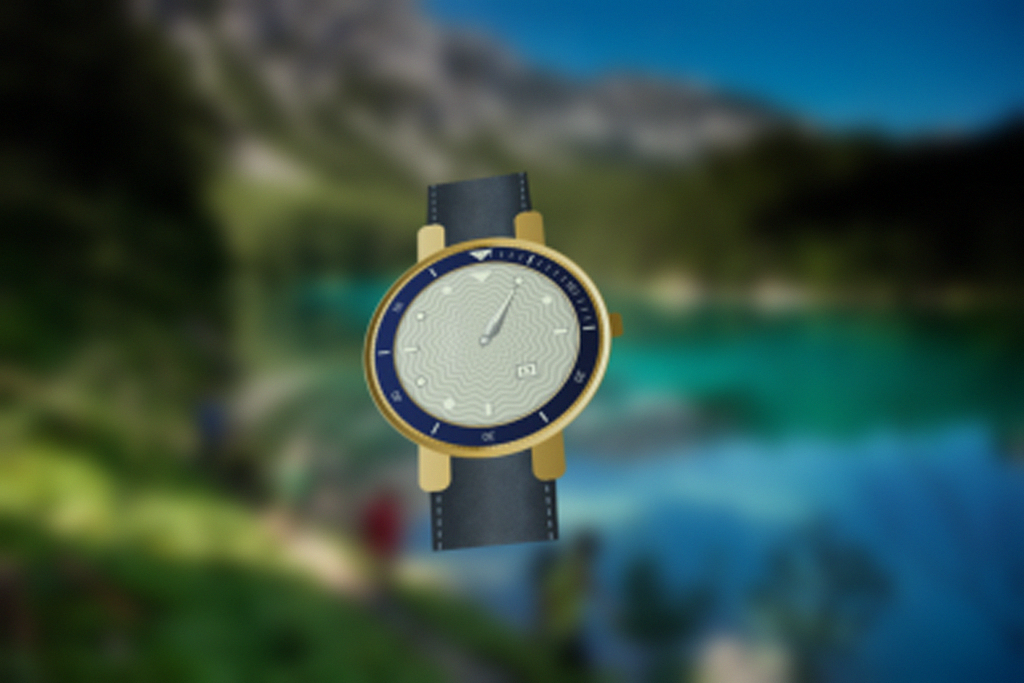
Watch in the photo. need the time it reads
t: 1:05
